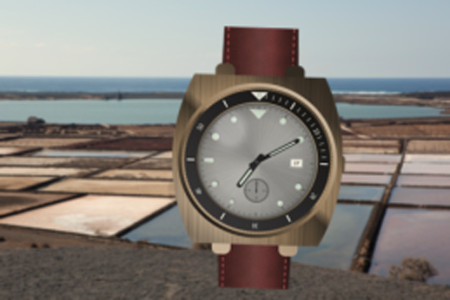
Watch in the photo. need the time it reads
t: 7:10
